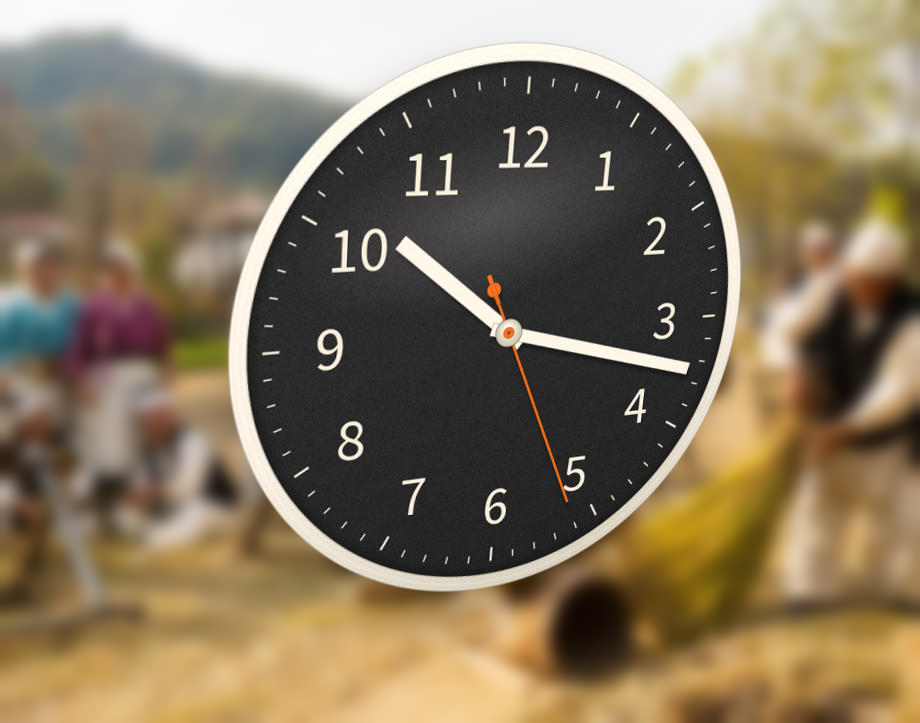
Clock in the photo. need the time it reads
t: 10:17:26
